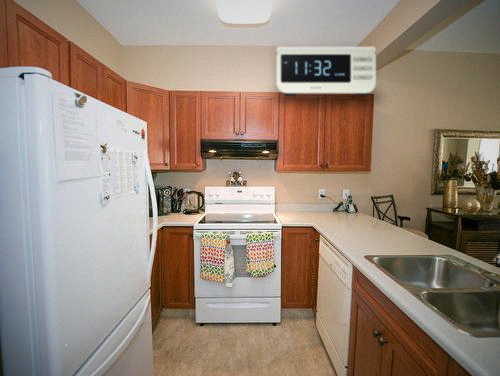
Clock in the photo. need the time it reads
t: 11:32
